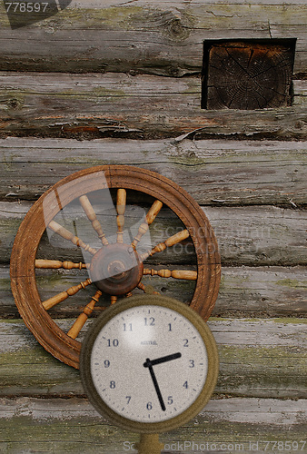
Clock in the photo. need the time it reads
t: 2:27
